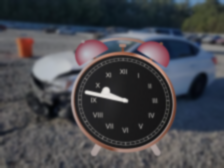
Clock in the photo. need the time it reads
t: 9:47
